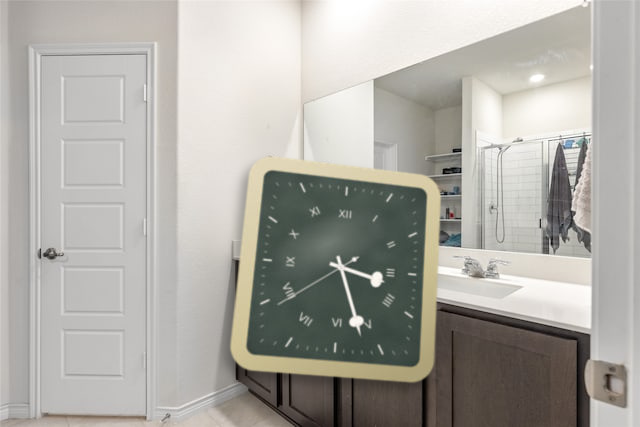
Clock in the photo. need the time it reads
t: 3:26:39
